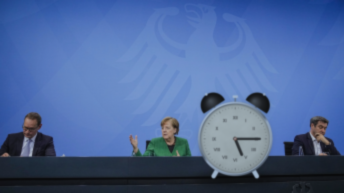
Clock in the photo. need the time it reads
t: 5:15
